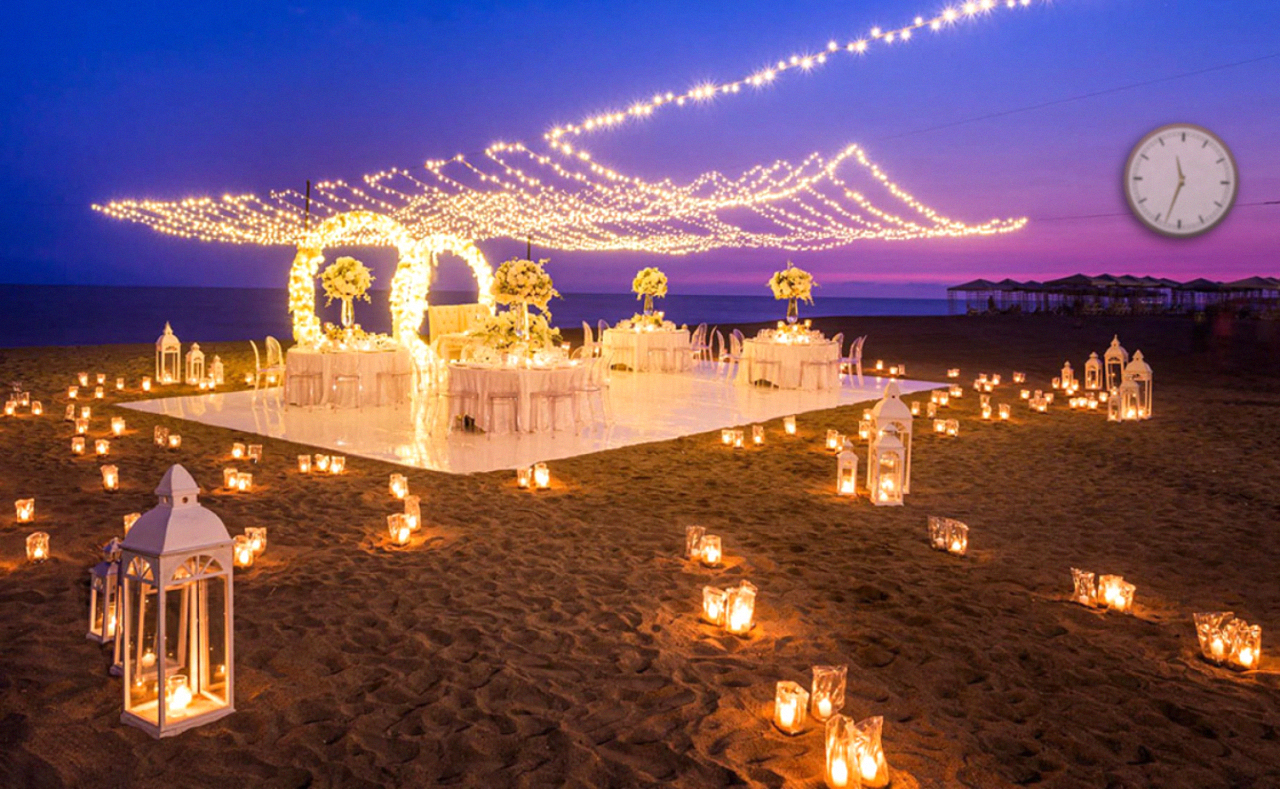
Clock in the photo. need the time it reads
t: 11:33
